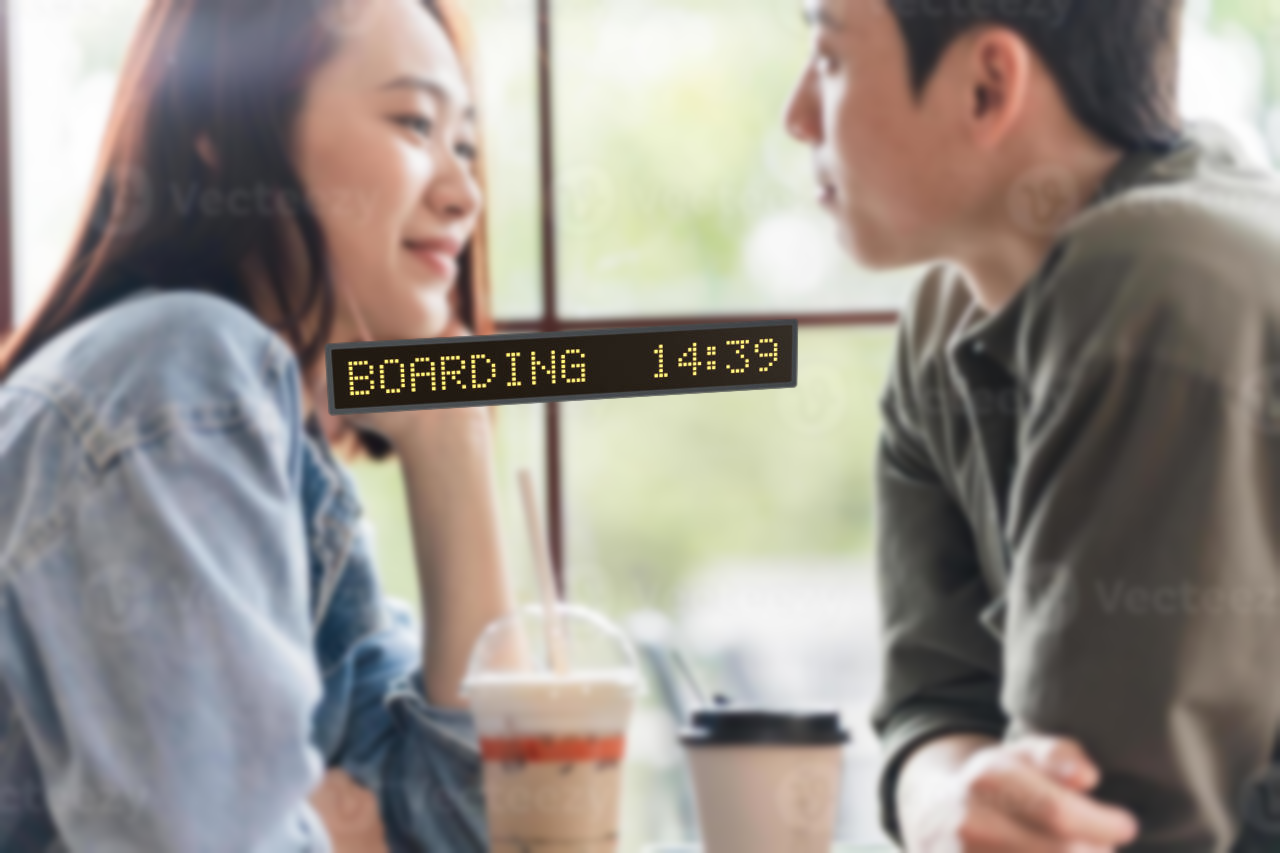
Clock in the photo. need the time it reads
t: 14:39
